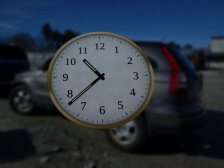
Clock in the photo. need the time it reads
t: 10:38
